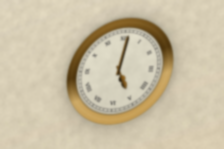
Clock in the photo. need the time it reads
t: 5:01
